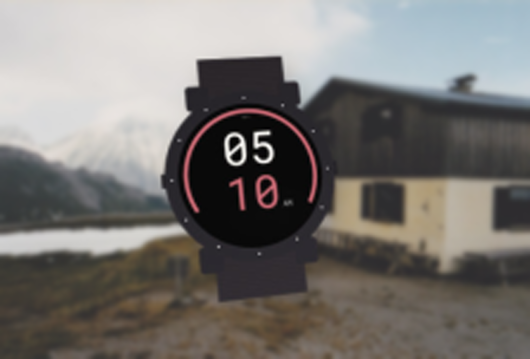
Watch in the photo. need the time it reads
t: 5:10
